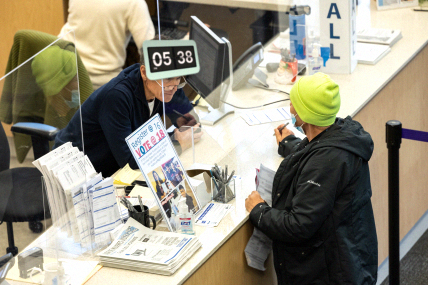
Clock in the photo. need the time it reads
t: 5:38
